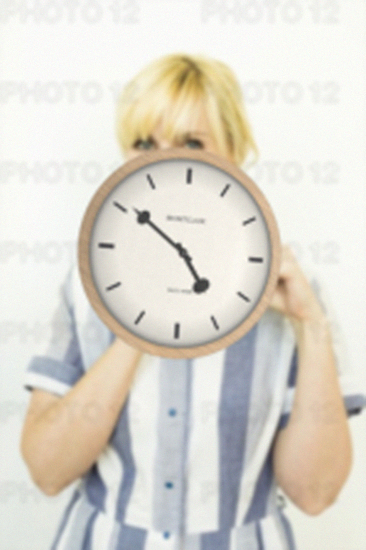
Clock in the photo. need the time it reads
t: 4:51
